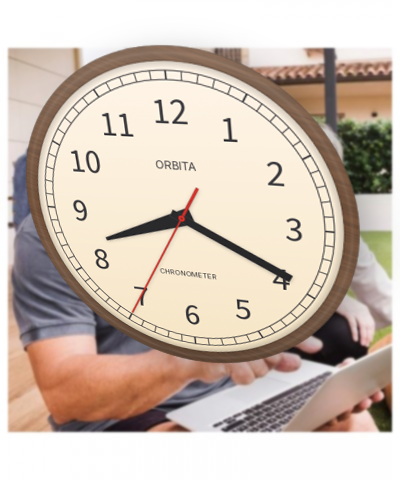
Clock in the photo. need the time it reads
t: 8:19:35
